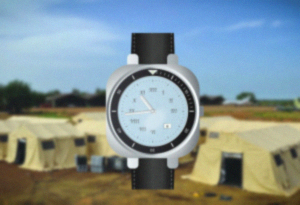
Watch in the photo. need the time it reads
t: 10:44
